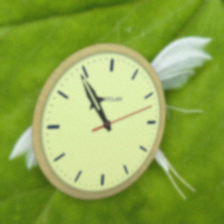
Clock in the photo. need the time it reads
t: 10:54:12
